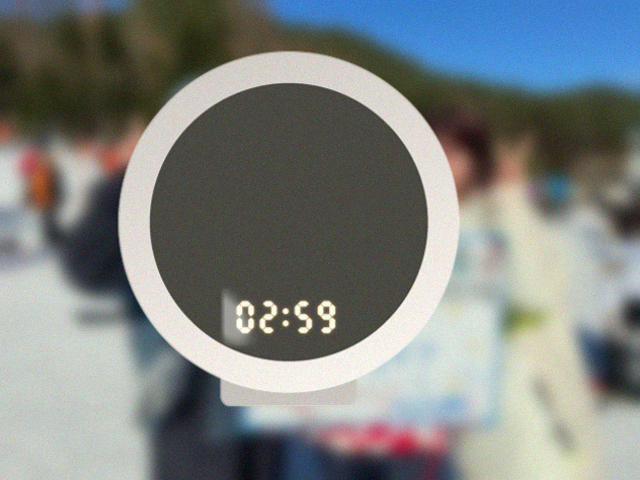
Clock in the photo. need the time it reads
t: 2:59
